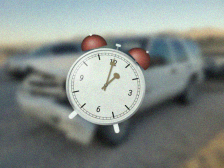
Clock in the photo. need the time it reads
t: 1:00
